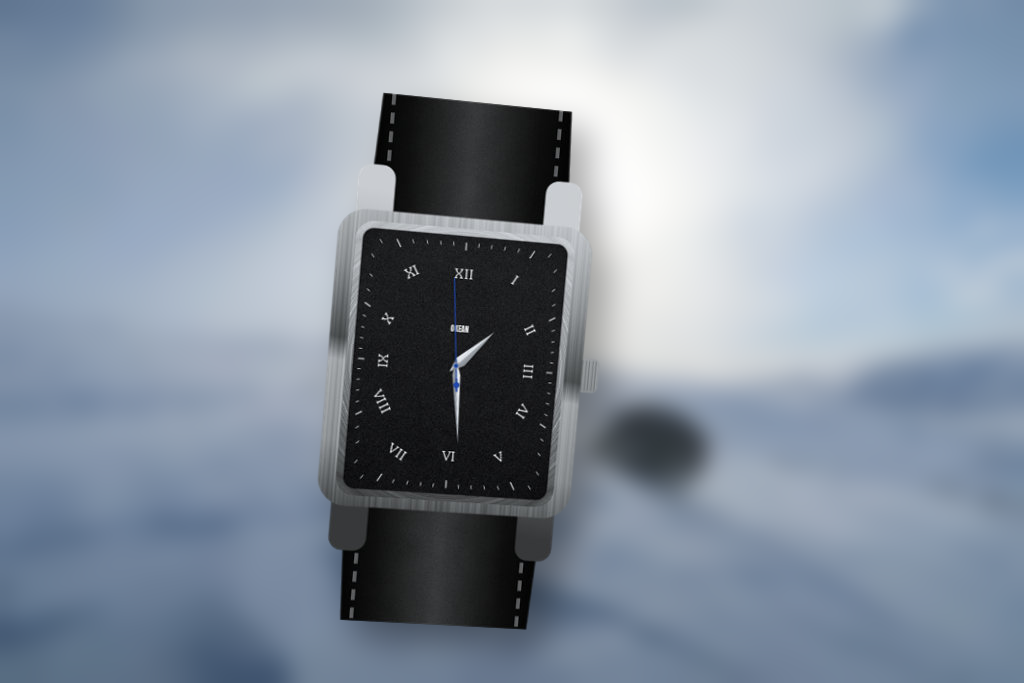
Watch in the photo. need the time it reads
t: 1:28:59
